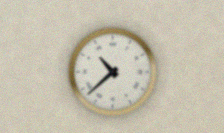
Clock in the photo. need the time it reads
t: 10:38
